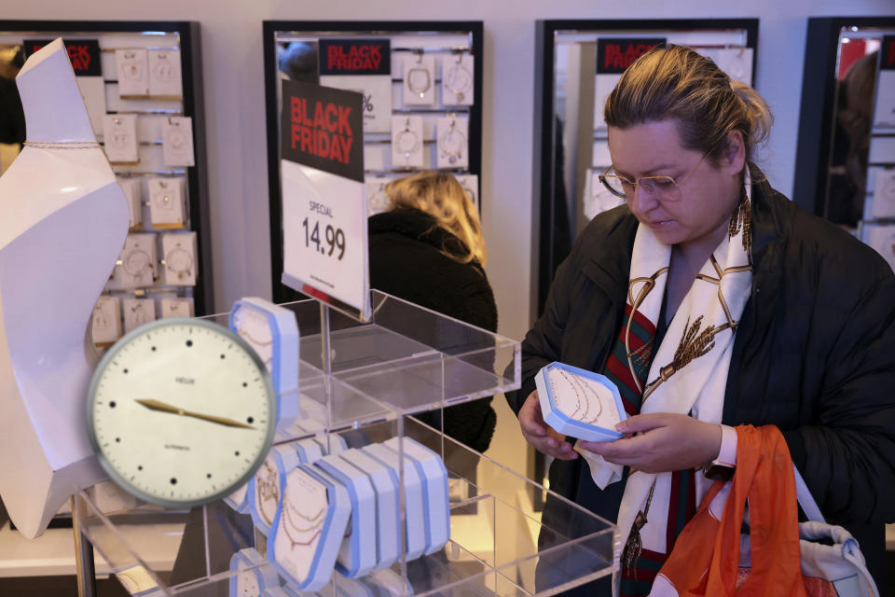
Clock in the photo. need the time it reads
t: 9:16
